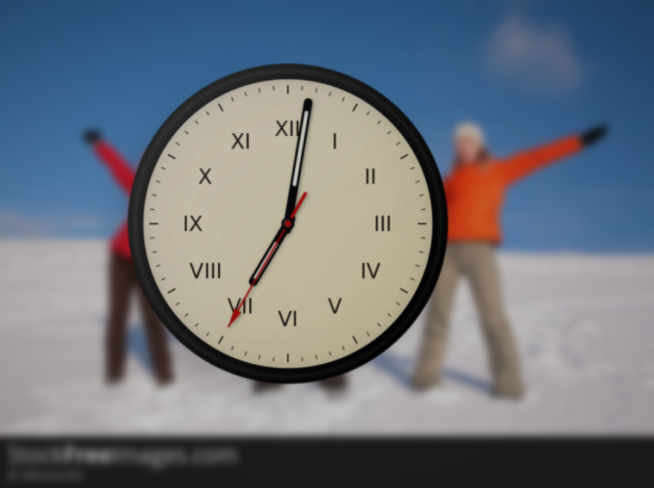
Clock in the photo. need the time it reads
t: 7:01:35
